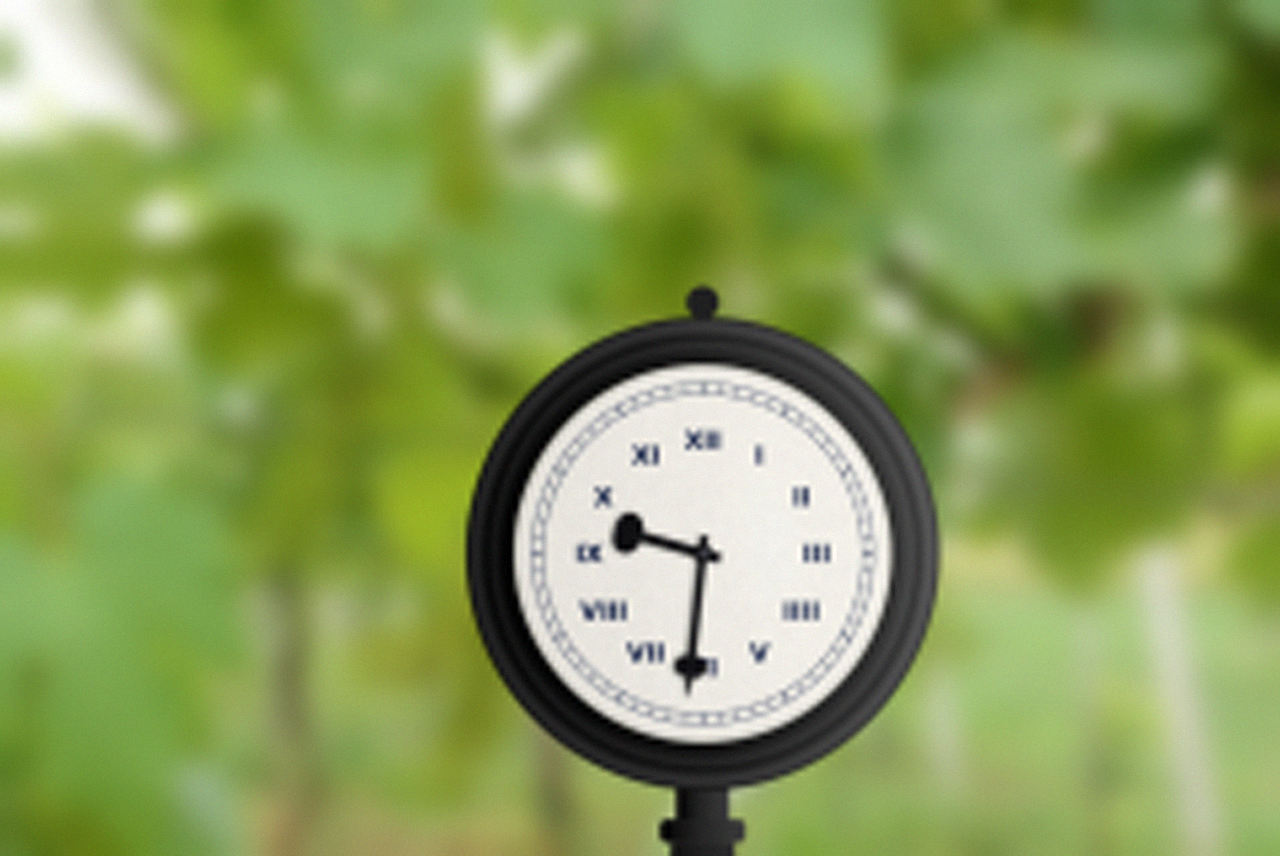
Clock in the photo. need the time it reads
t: 9:31
